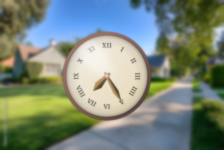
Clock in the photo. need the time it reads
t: 7:25
